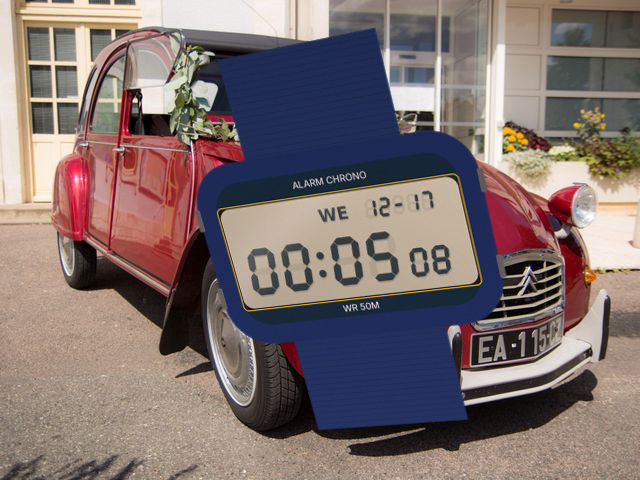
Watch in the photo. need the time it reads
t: 0:05:08
